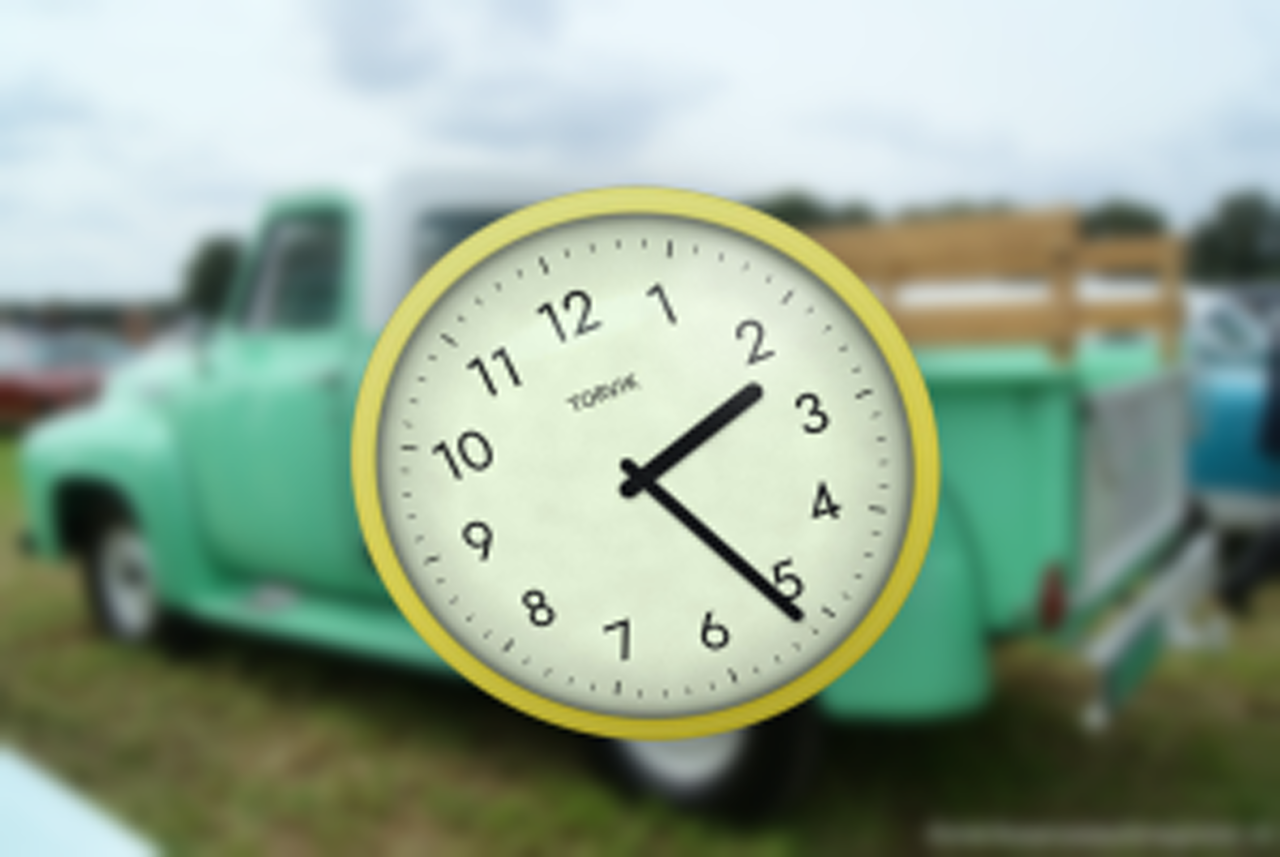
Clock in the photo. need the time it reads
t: 2:26
